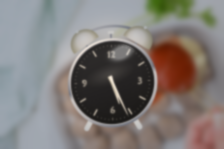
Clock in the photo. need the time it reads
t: 5:26
